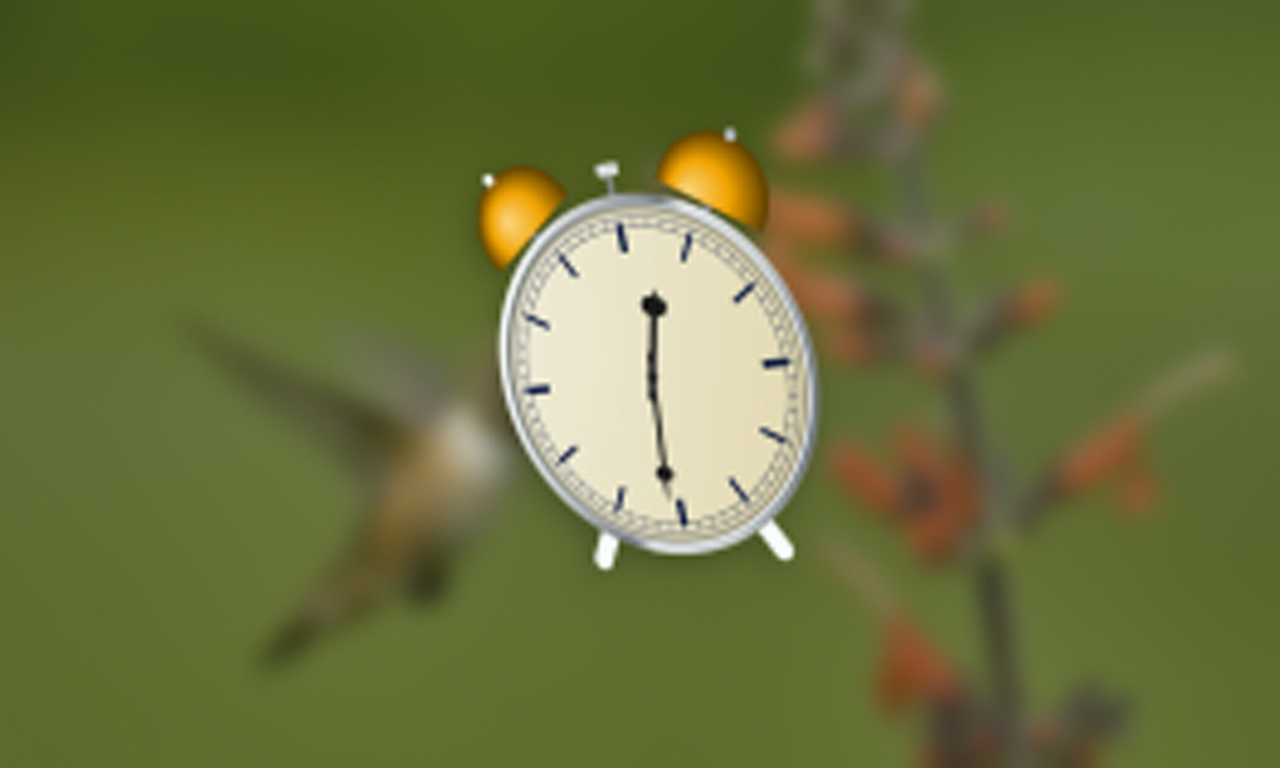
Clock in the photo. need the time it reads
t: 12:31
